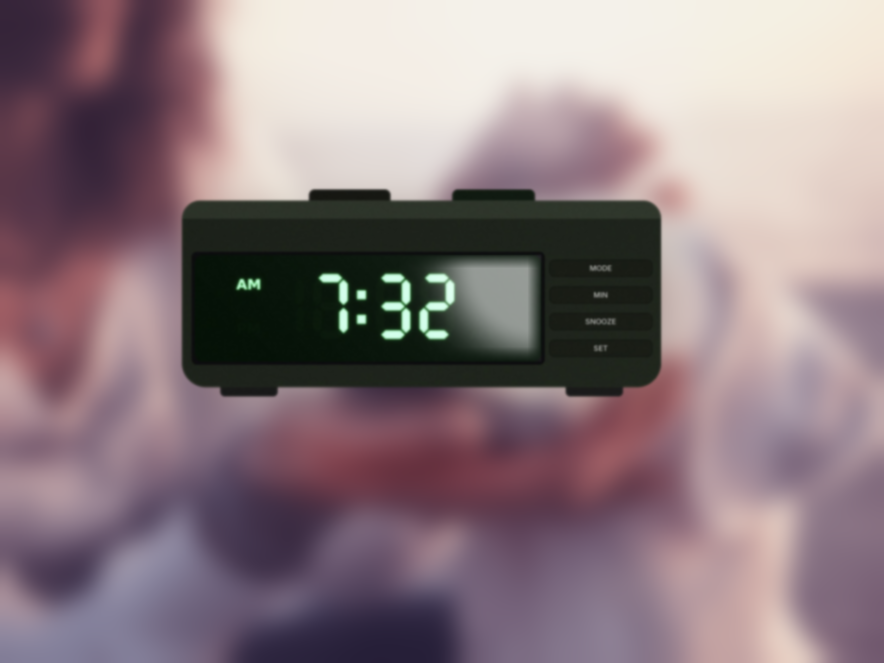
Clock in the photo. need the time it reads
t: 7:32
